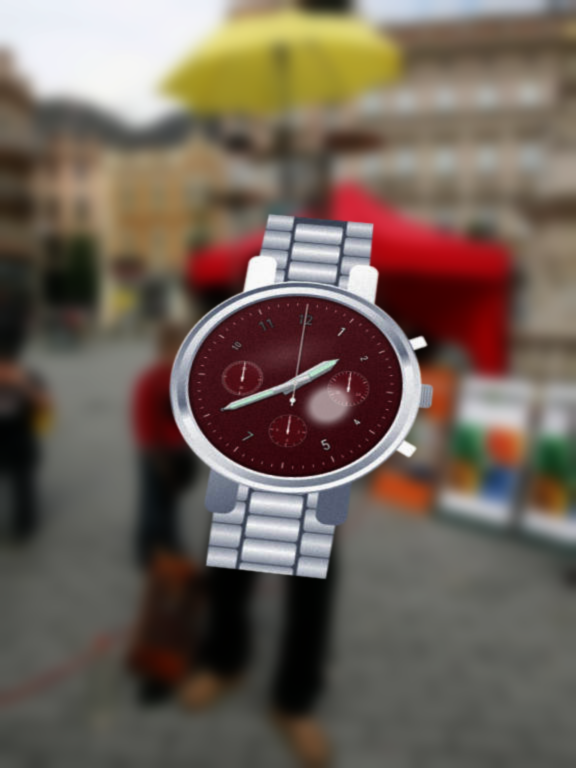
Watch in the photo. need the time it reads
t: 1:40
